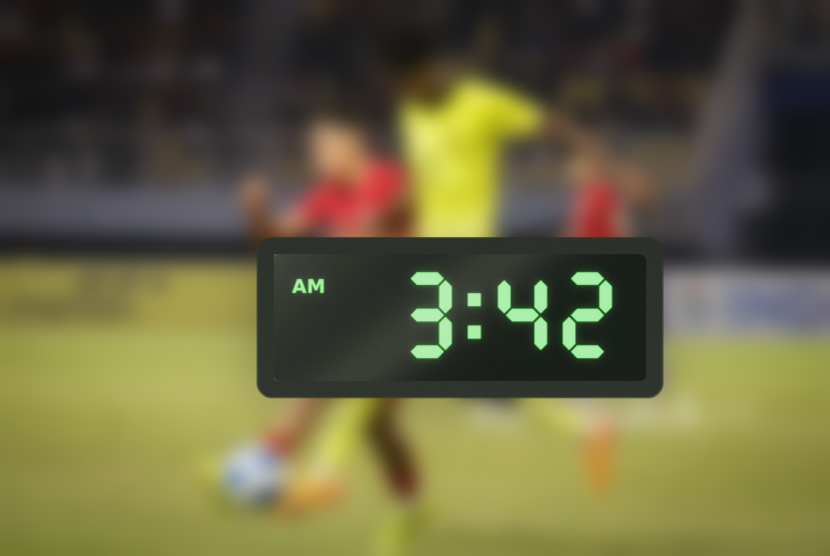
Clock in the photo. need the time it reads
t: 3:42
